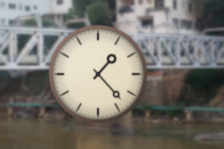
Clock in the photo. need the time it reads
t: 1:23
